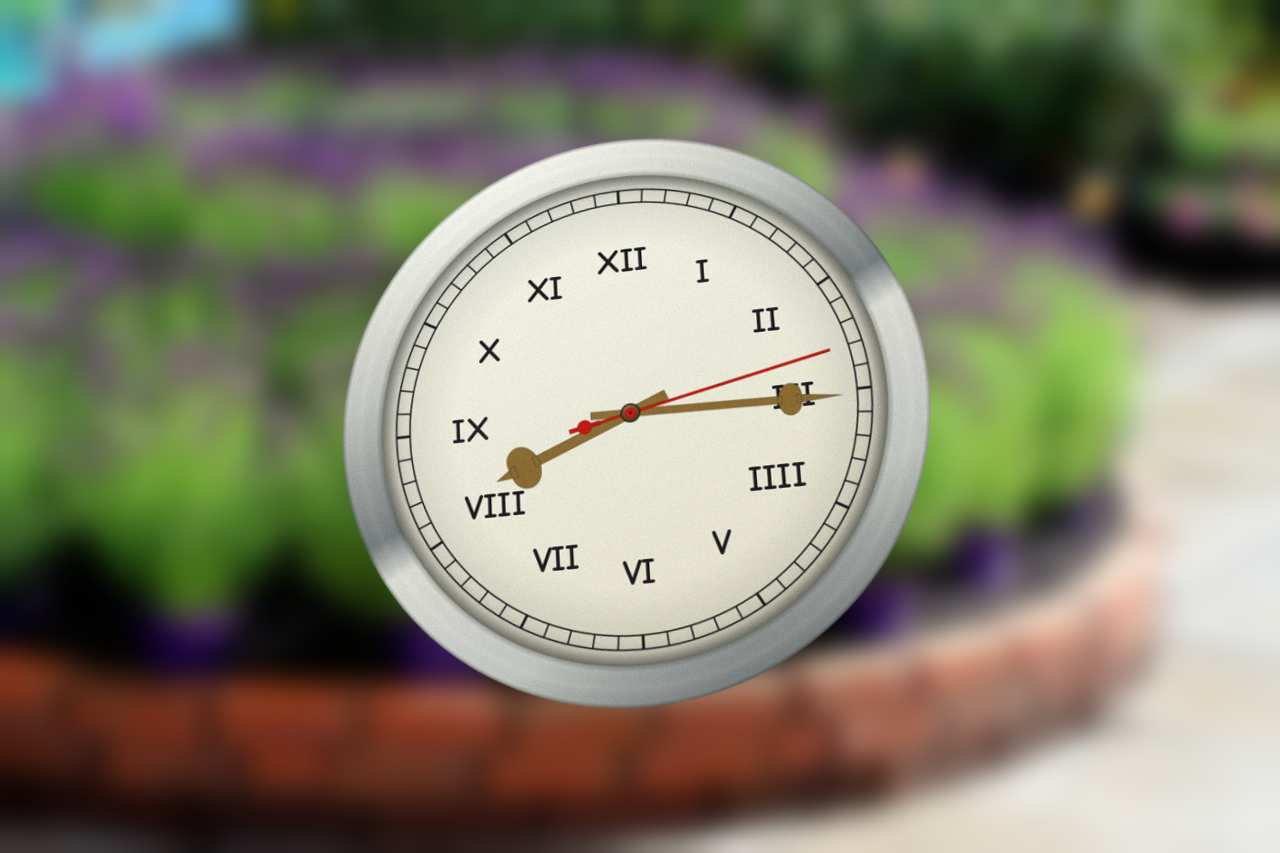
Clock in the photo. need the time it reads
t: 8:15:13
